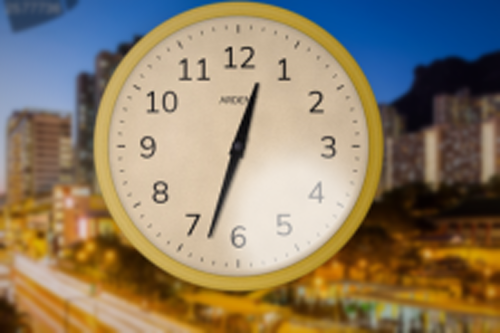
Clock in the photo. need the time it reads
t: 12:33
